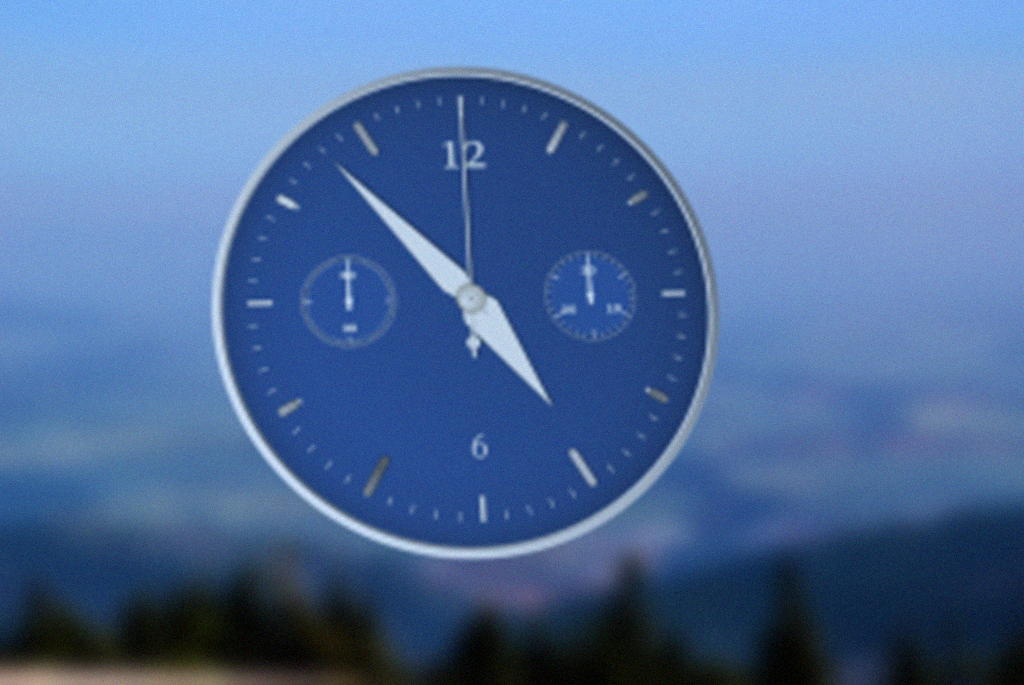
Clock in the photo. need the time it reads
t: 4:53
